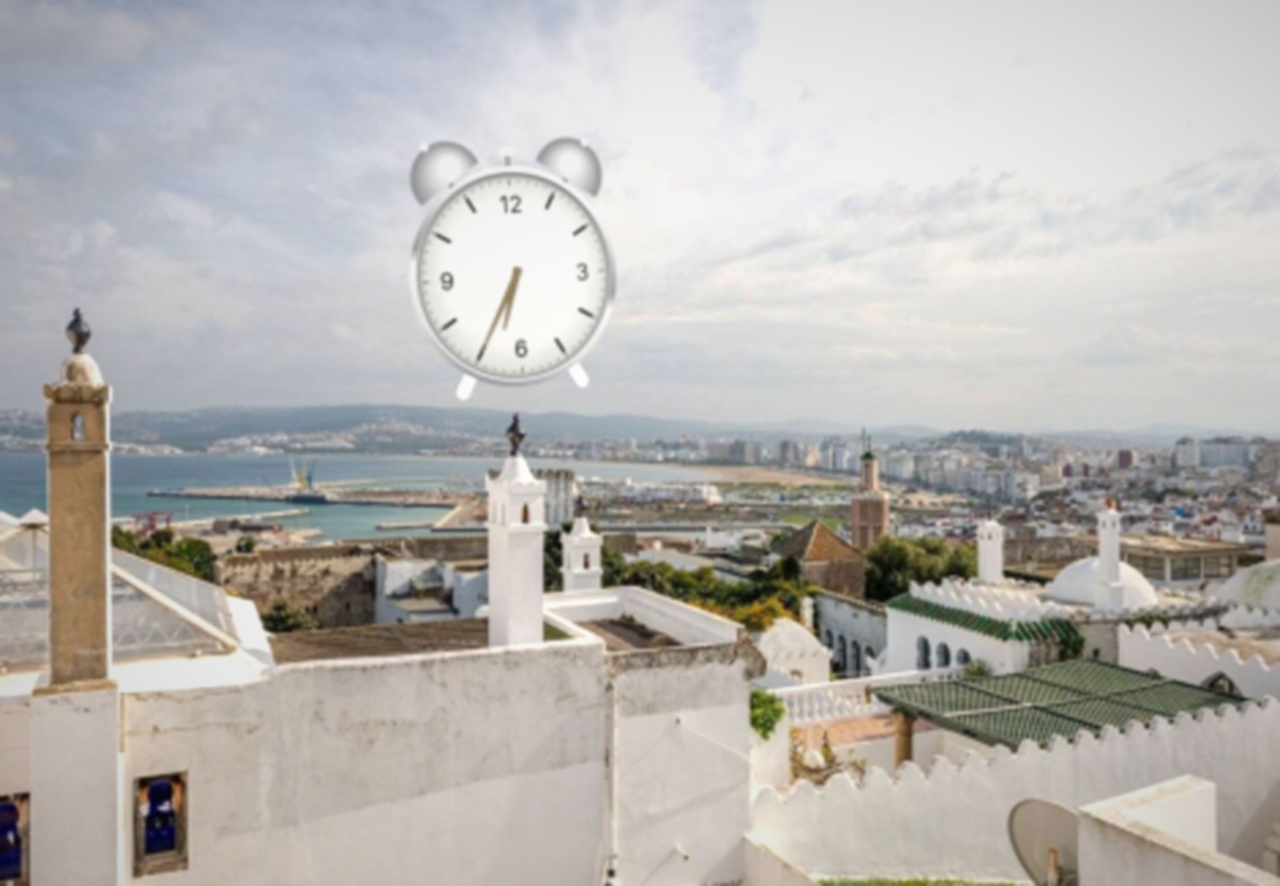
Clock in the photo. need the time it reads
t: 6:35
